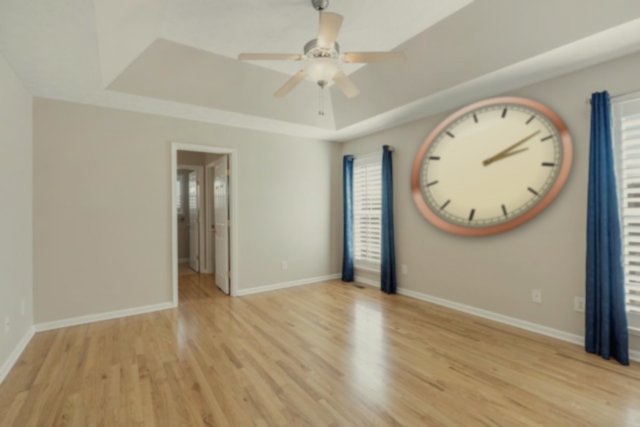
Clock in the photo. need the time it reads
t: 2:08
